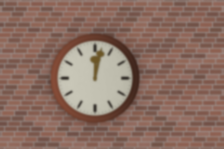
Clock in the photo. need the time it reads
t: 12:02
